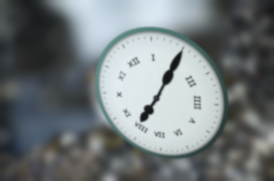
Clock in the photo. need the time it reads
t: 8:10
